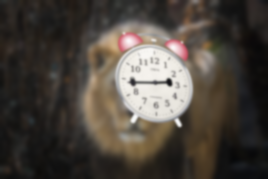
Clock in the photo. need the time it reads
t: 2:44
